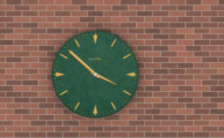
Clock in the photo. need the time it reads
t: 3:52
